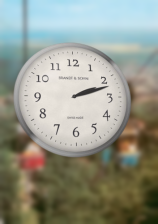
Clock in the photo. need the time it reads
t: 2:12
